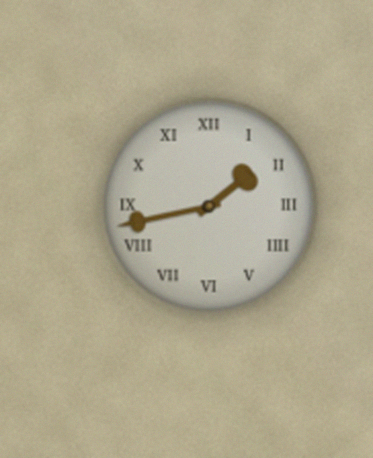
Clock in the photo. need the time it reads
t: 1:43
